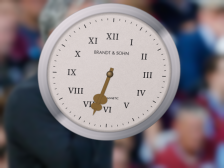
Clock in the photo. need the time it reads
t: 6:33
